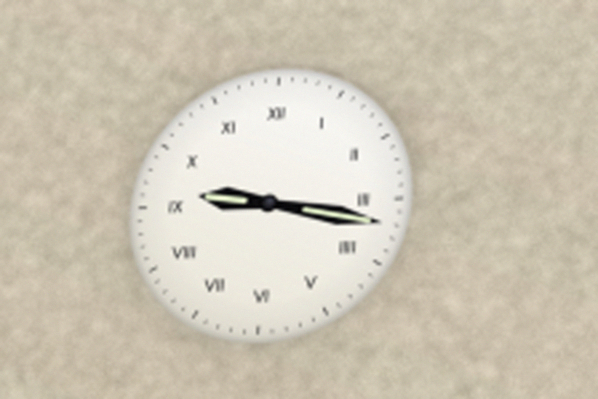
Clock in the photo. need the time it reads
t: 9:17
